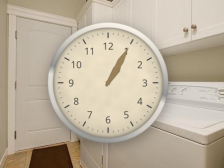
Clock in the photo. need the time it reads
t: 1:05
